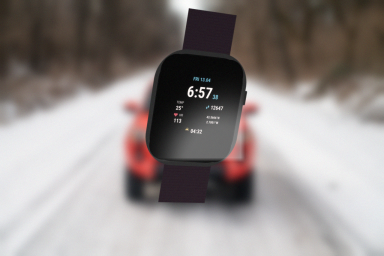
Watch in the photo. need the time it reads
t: 6:57
